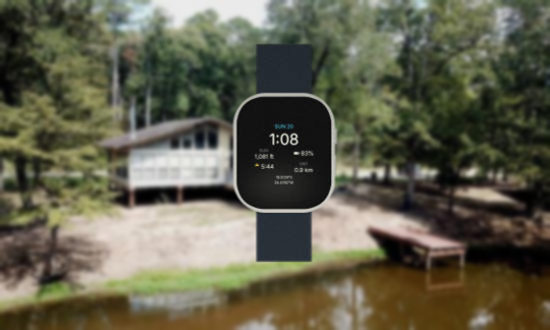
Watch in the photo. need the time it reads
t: 1:08
